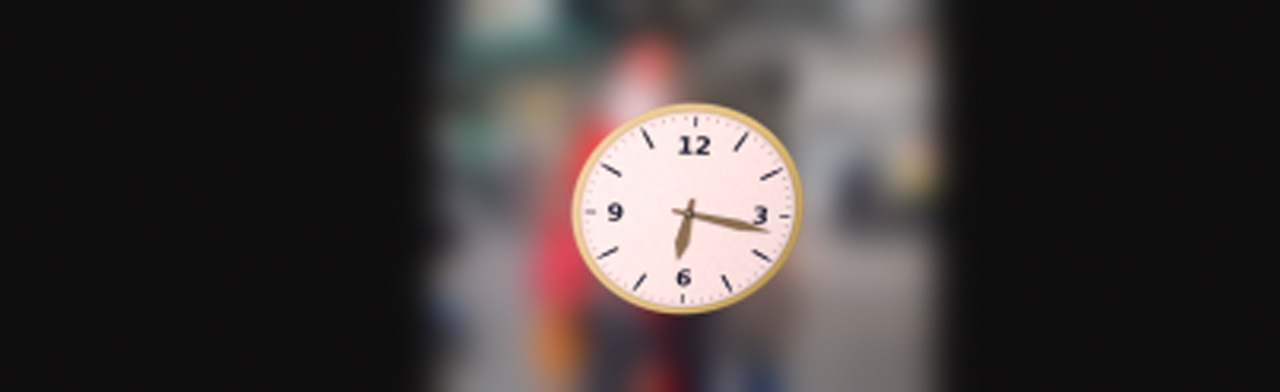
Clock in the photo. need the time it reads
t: 6:17
